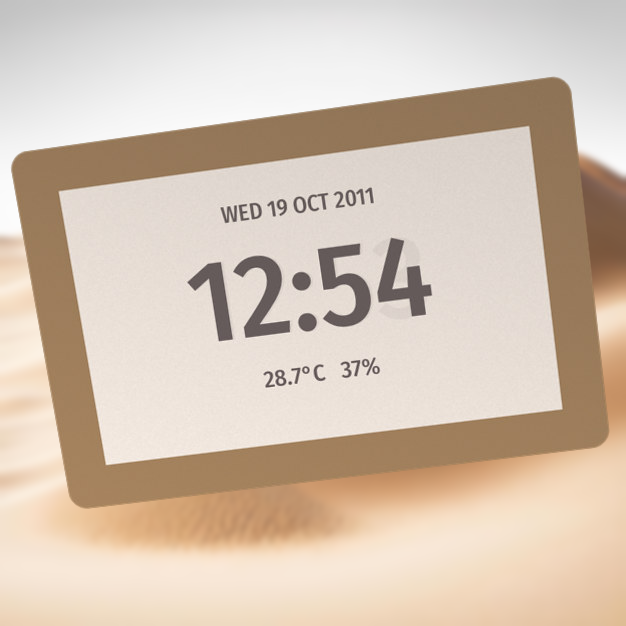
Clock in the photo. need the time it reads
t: 12:54
